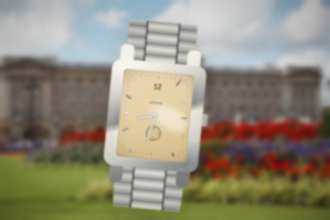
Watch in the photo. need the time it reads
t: 8:32
